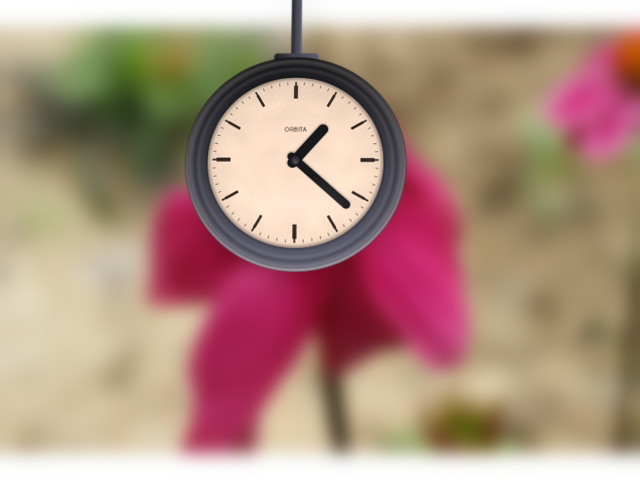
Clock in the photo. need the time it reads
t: 1:22
